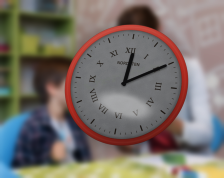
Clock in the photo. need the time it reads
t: 12:10
